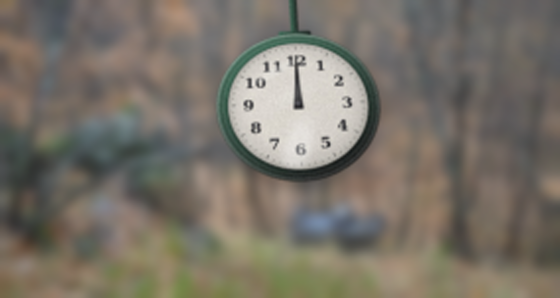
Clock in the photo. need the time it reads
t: 12:00
